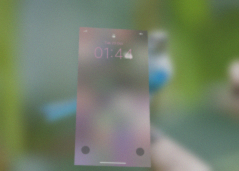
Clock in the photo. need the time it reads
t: 1:44
